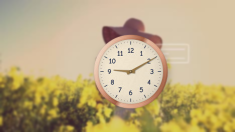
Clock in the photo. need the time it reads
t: 9:10
